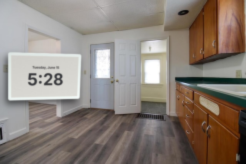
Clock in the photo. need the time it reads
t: 5:28
